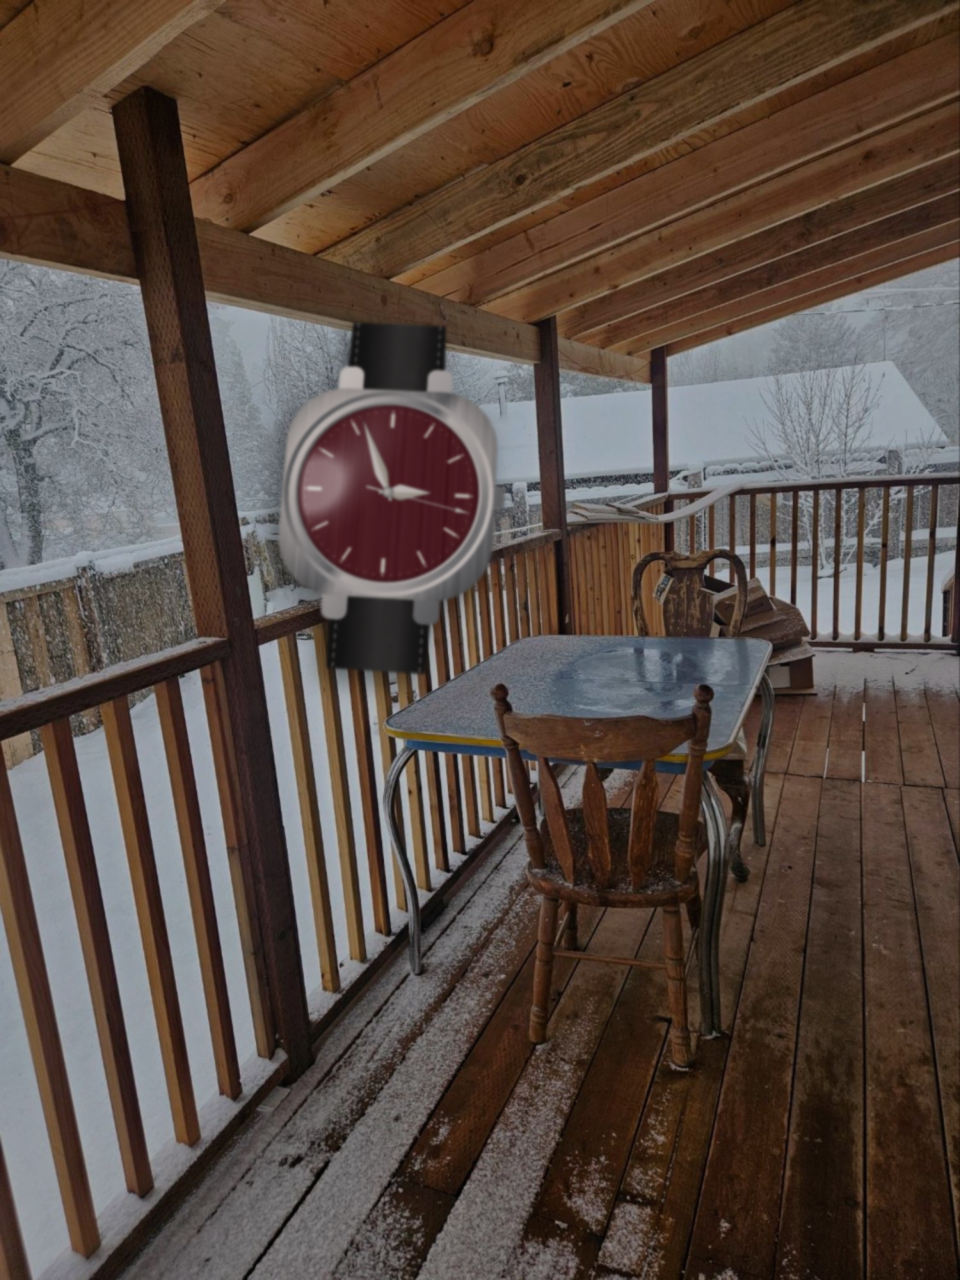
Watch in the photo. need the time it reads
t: 2:56:17
